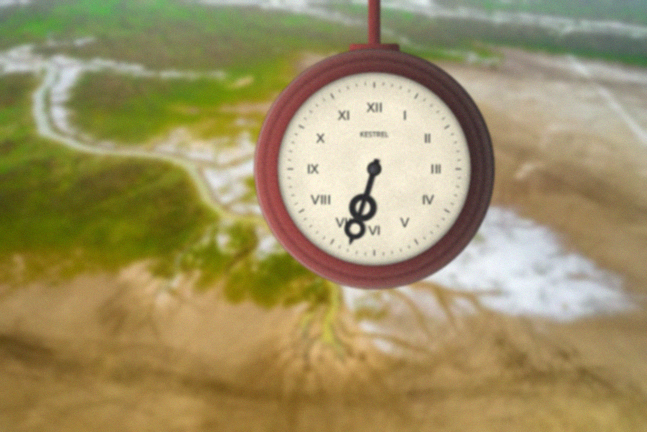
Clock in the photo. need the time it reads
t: 6:33
